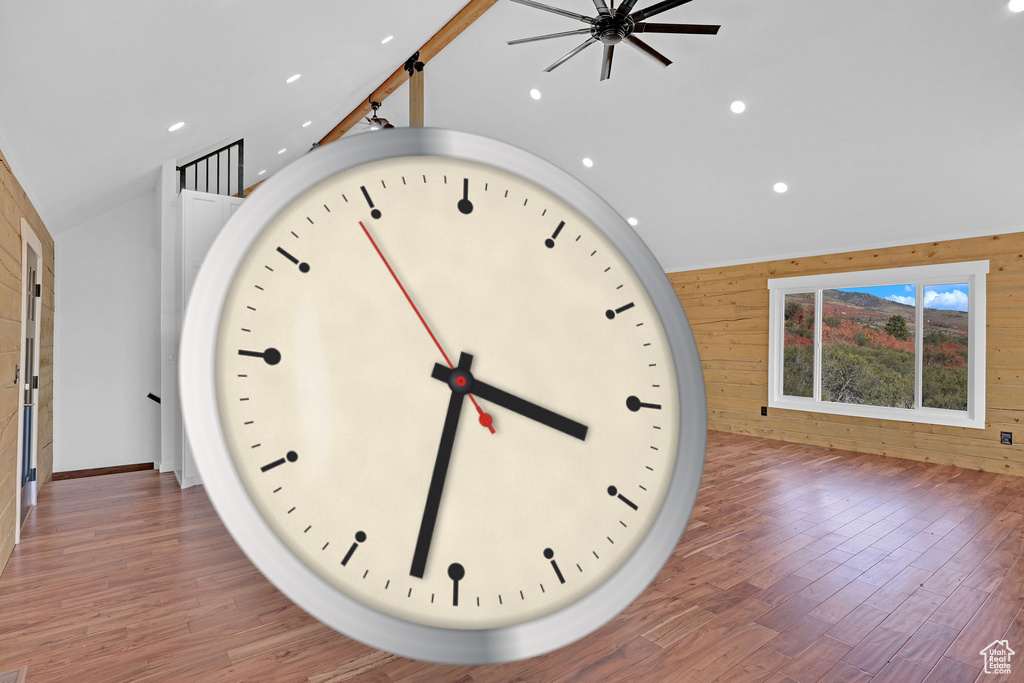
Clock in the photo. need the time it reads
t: 3:31:54
